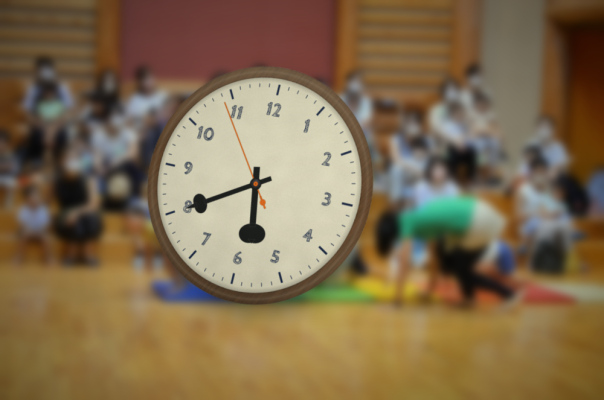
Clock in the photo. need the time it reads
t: 5:39:54
